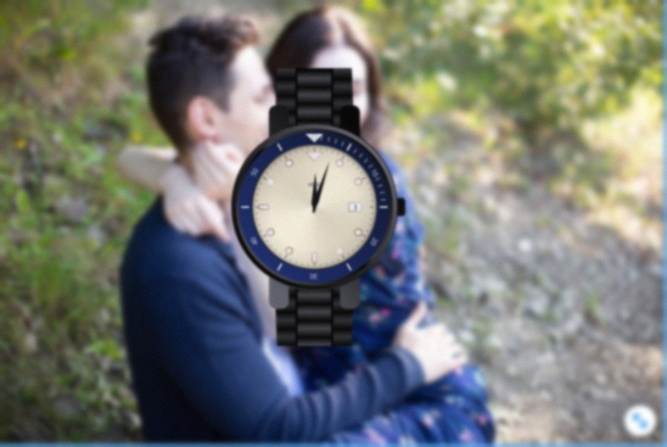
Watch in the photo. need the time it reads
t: 12:03
